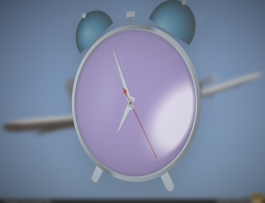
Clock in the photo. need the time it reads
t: 6:56:25
